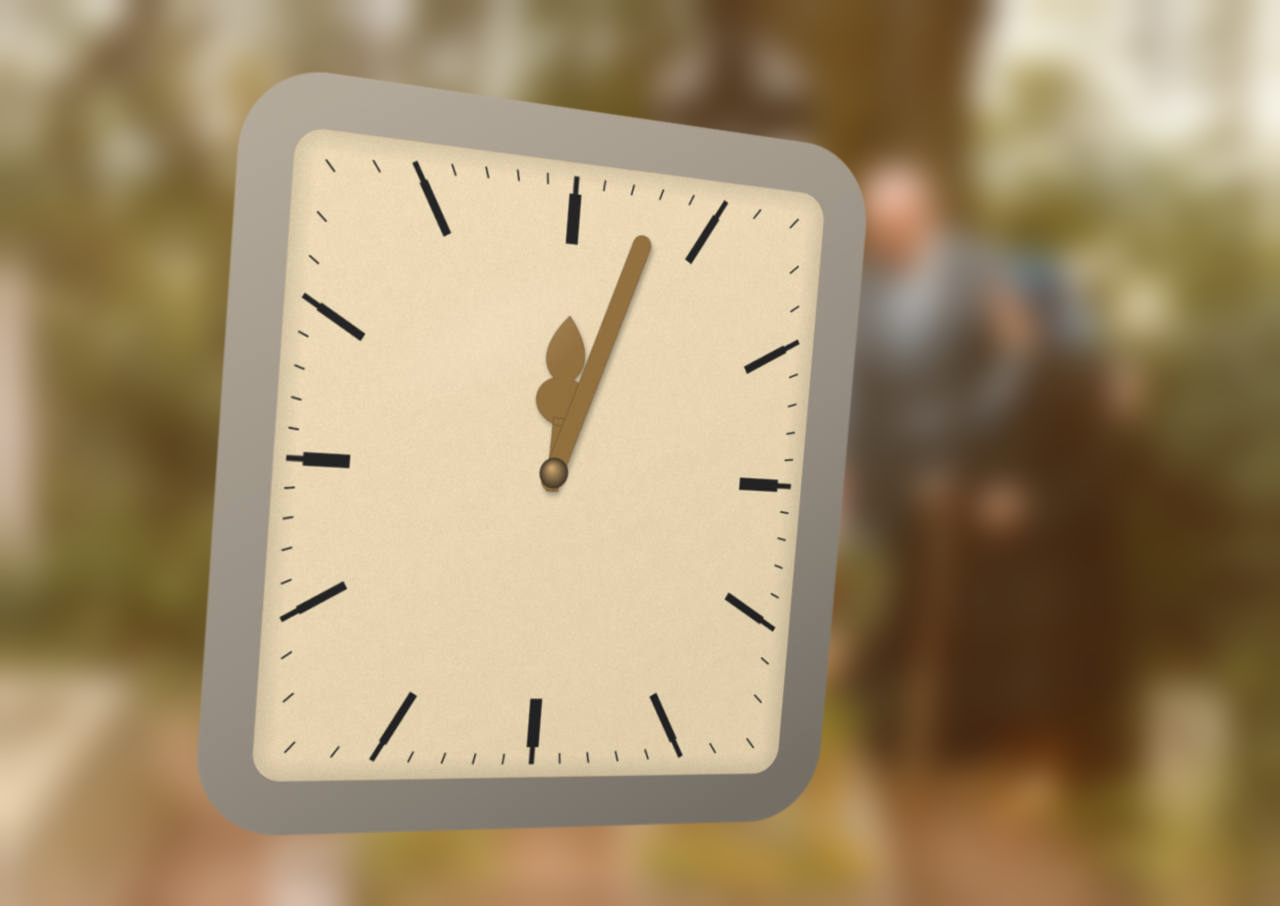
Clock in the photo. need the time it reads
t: 12:03
